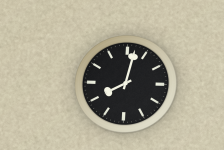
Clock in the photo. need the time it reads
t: 8:02
